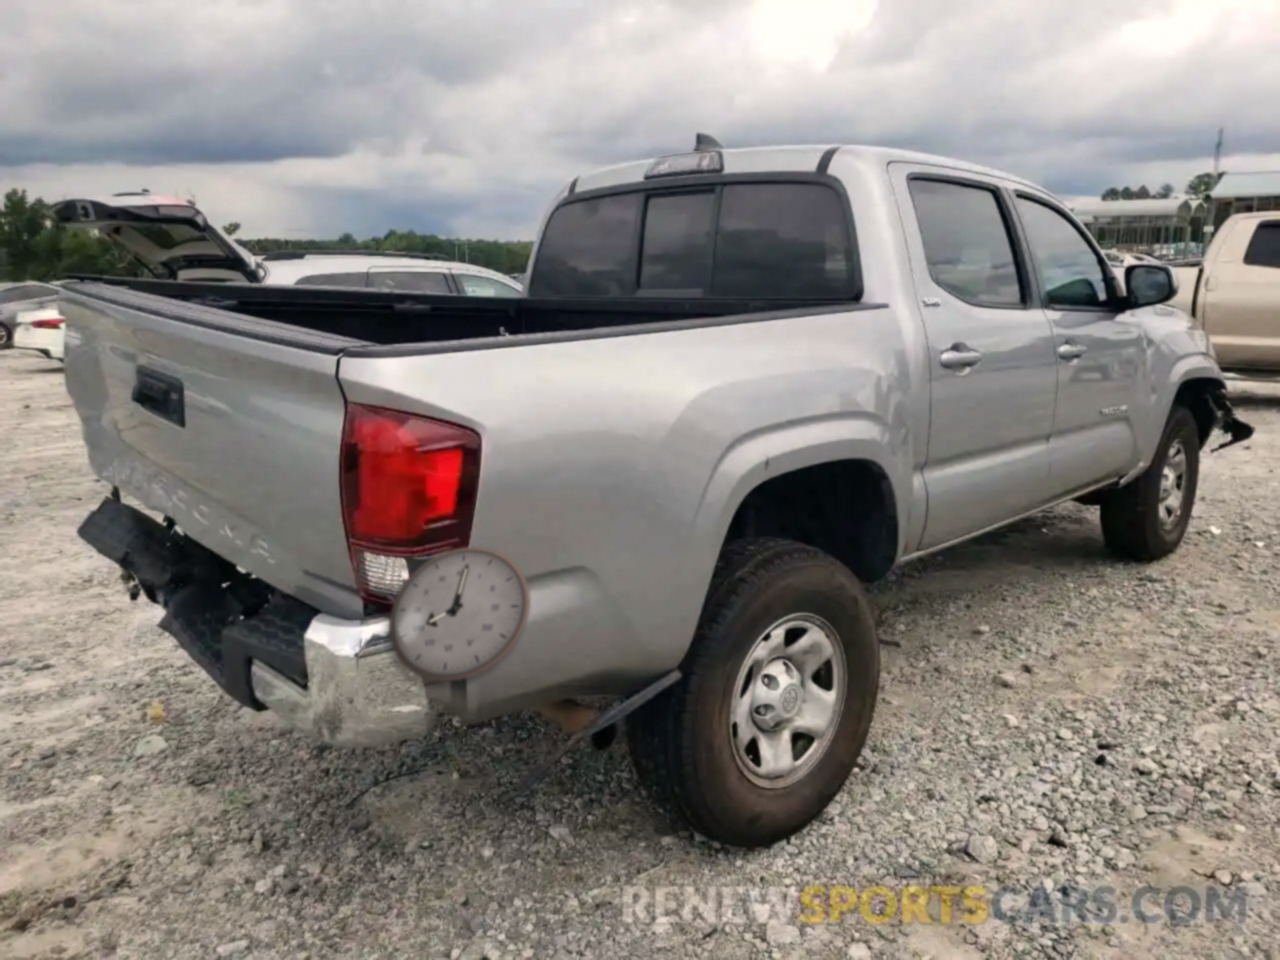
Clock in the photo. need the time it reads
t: 8:01
